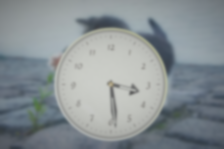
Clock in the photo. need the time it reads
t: 3:29
